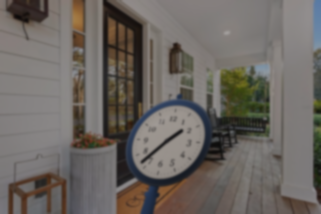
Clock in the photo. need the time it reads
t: 1:37
